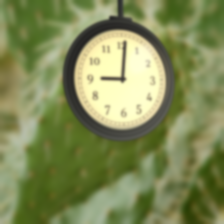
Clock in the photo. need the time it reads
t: 9:01
